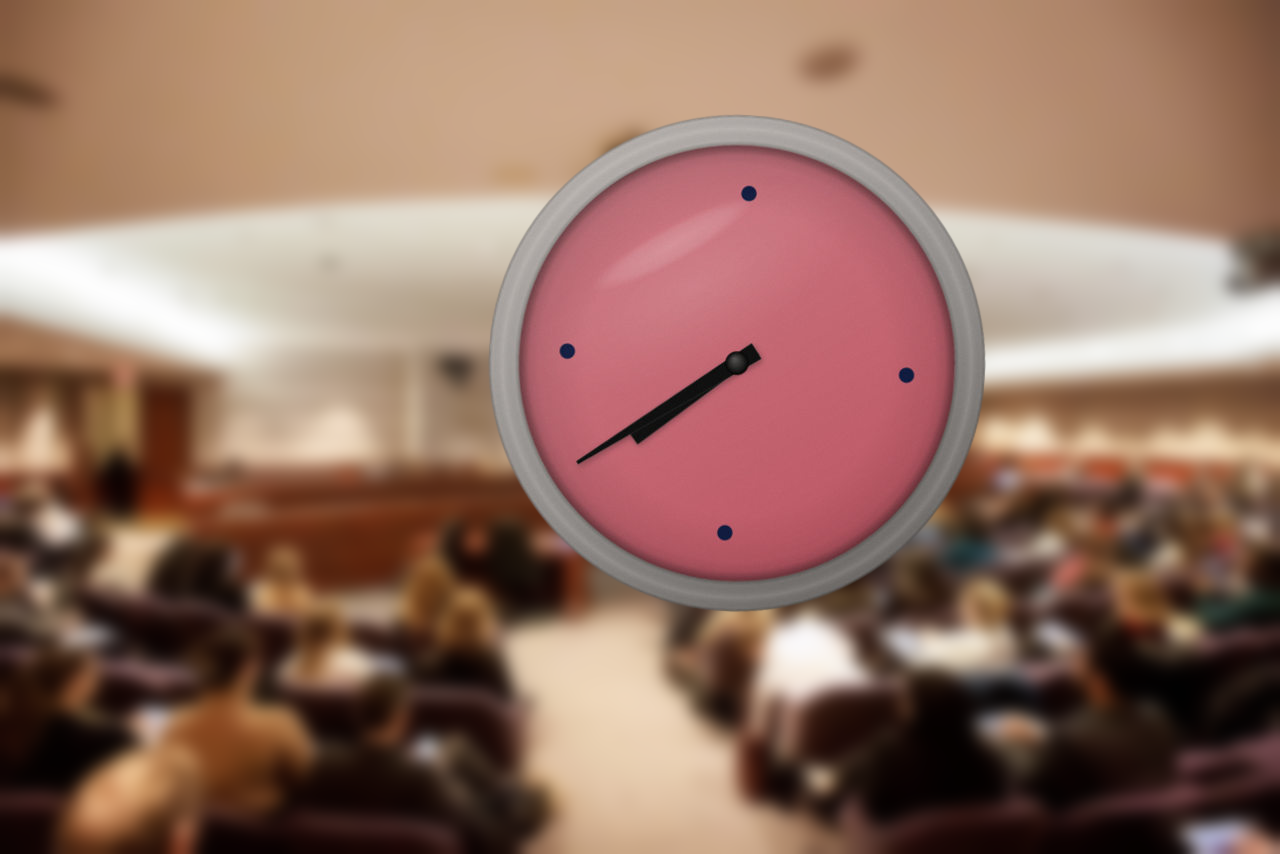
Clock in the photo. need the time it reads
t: 7:39
